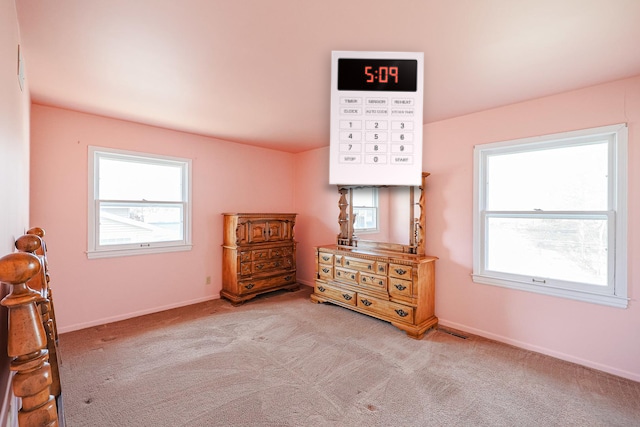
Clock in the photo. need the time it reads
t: 5:09
